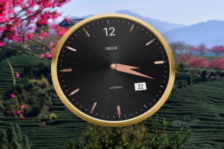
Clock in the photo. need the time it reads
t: 3:19
